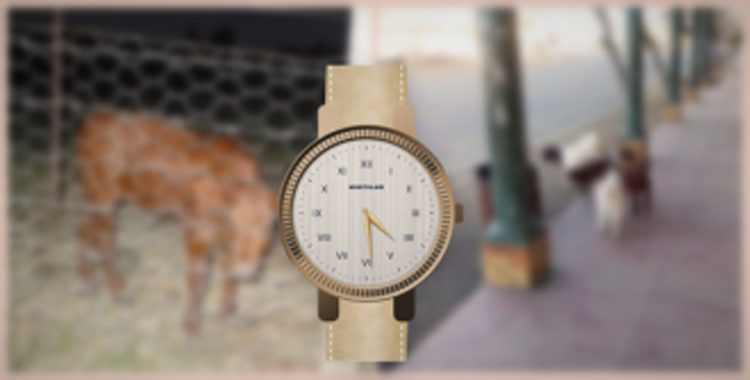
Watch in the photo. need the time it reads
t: 4:29
